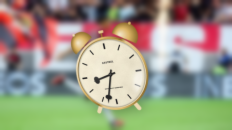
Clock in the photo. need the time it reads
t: 8:33
